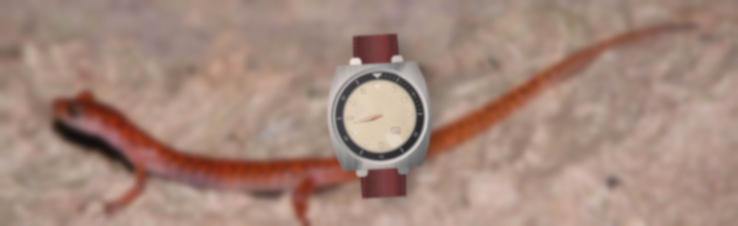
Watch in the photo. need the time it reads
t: 8:43
